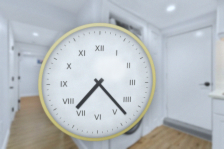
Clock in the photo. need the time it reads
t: 7:23
